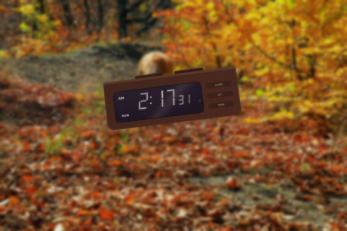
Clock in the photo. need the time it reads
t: 2:17:31
